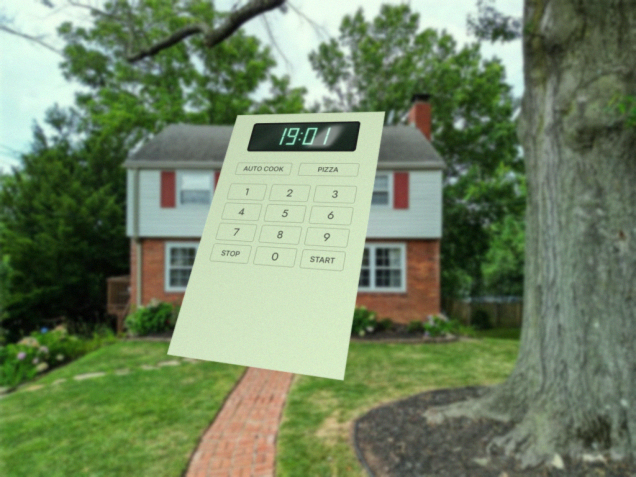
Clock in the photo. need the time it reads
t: 19:01
